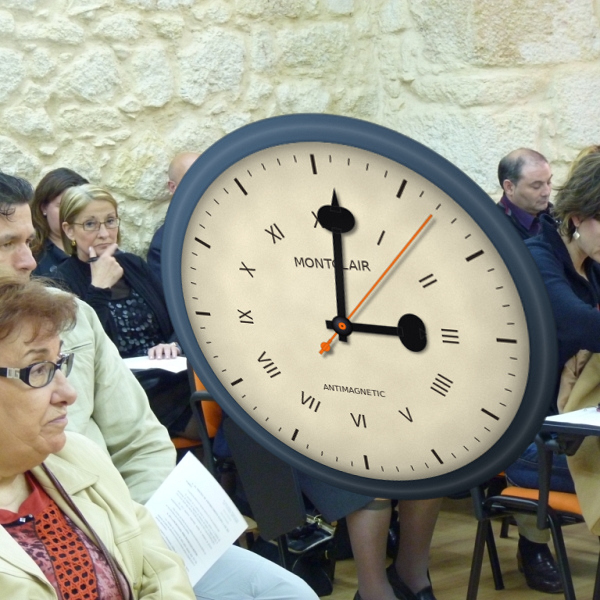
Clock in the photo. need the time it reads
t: 3:01:07
